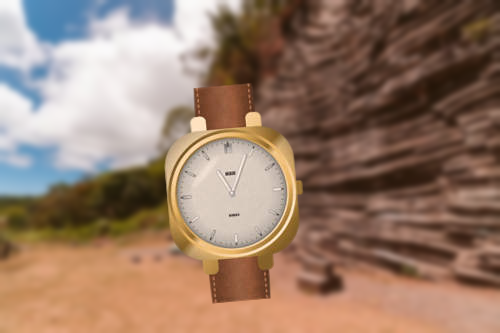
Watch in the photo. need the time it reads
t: 11:04
